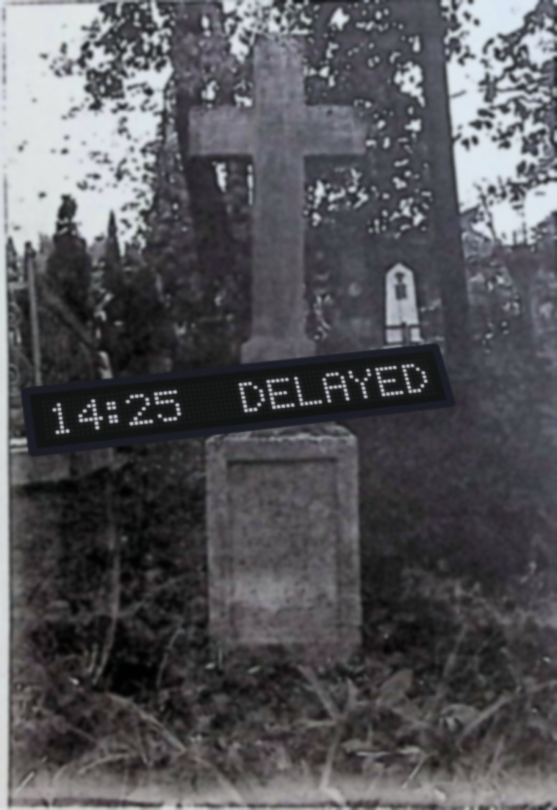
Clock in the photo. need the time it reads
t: 14:25
